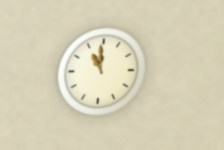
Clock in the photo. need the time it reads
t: 10:59
